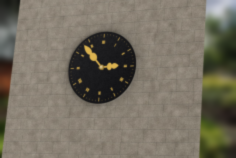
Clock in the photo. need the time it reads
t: 2:53
